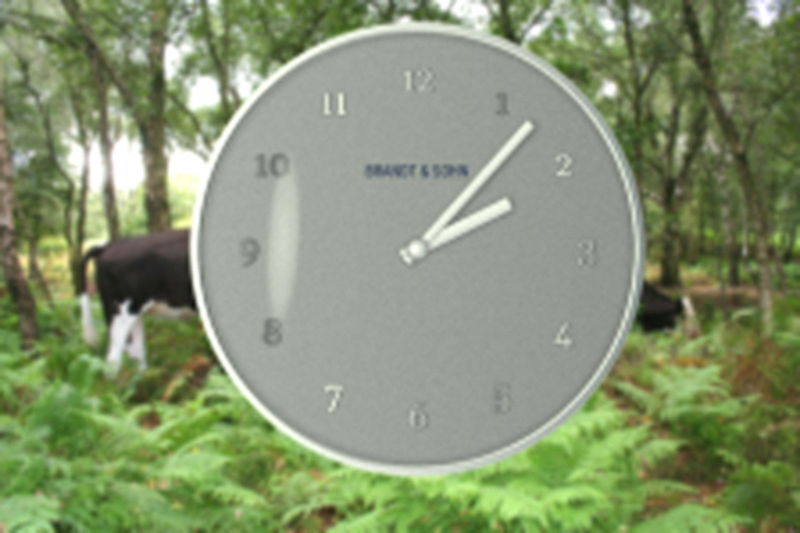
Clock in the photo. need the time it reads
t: 2:07
